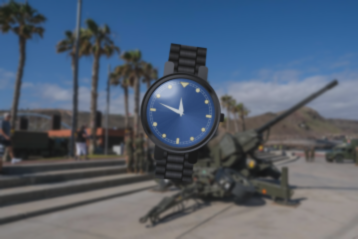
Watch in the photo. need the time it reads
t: 11:48
